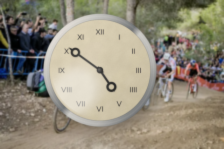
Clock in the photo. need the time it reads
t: 4:51
